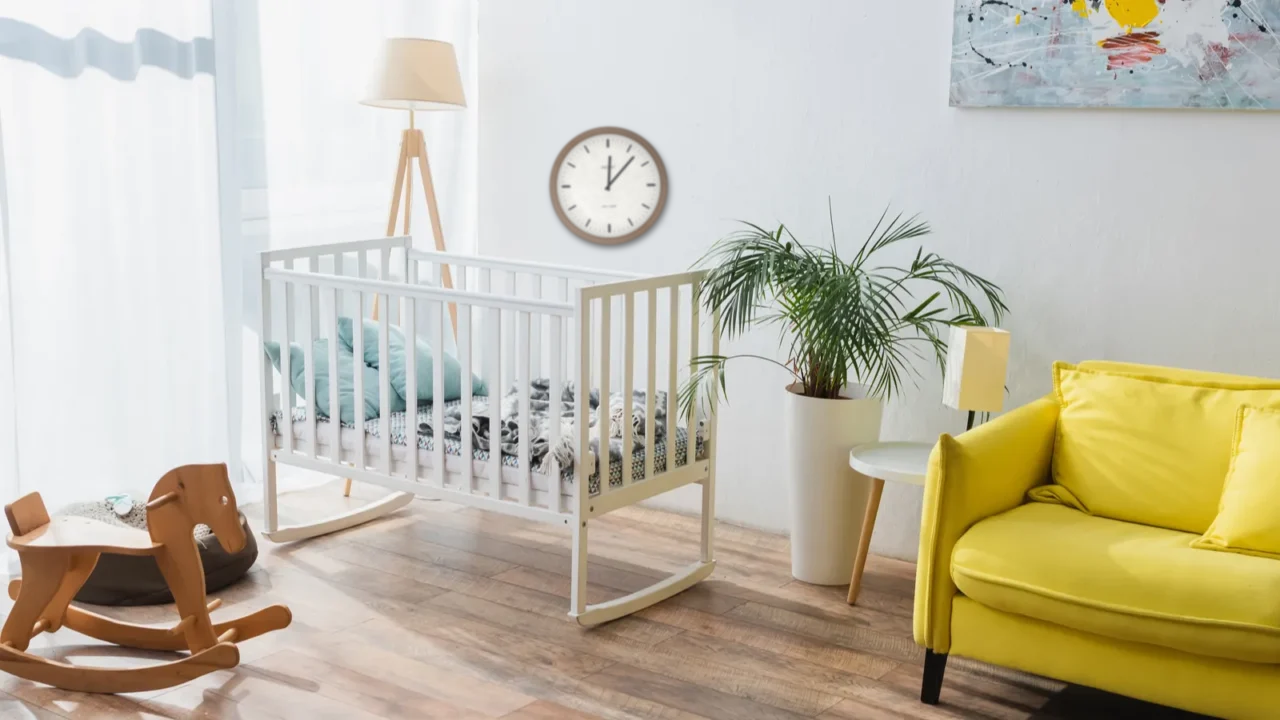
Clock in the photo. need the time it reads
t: 12:07
